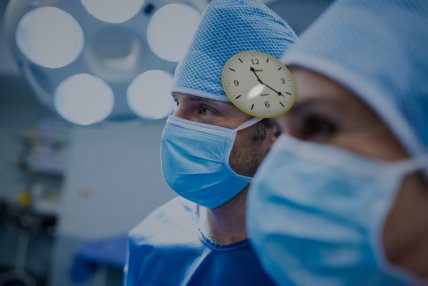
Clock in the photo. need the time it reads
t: 11:22
